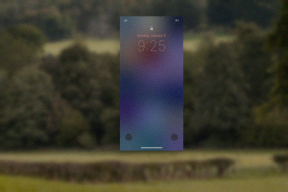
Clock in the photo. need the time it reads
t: 9:25
